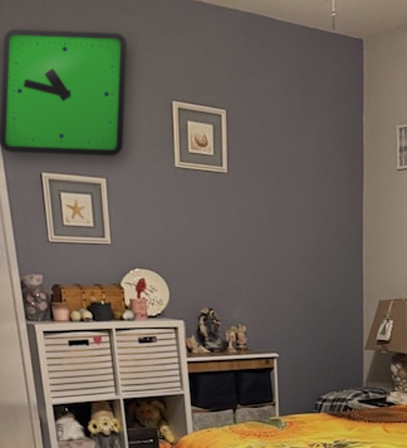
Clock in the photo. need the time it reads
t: 10:47
